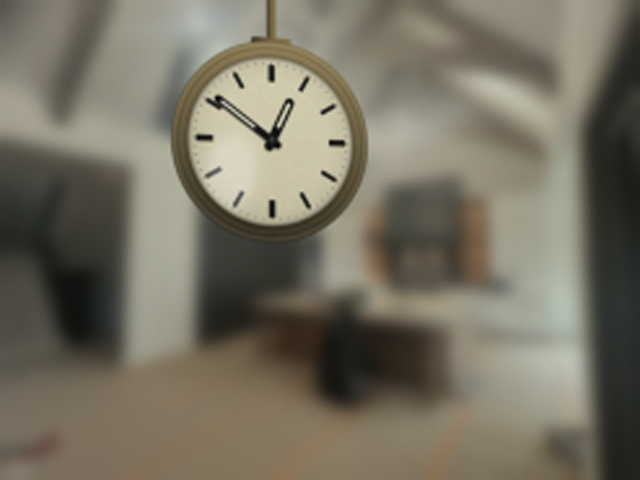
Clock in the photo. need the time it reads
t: 12:51
